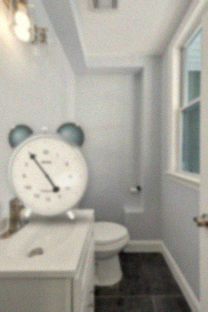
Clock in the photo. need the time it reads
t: 4:54
